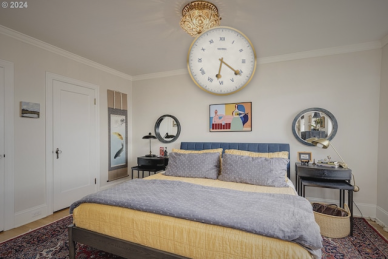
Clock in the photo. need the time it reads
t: 6:21
